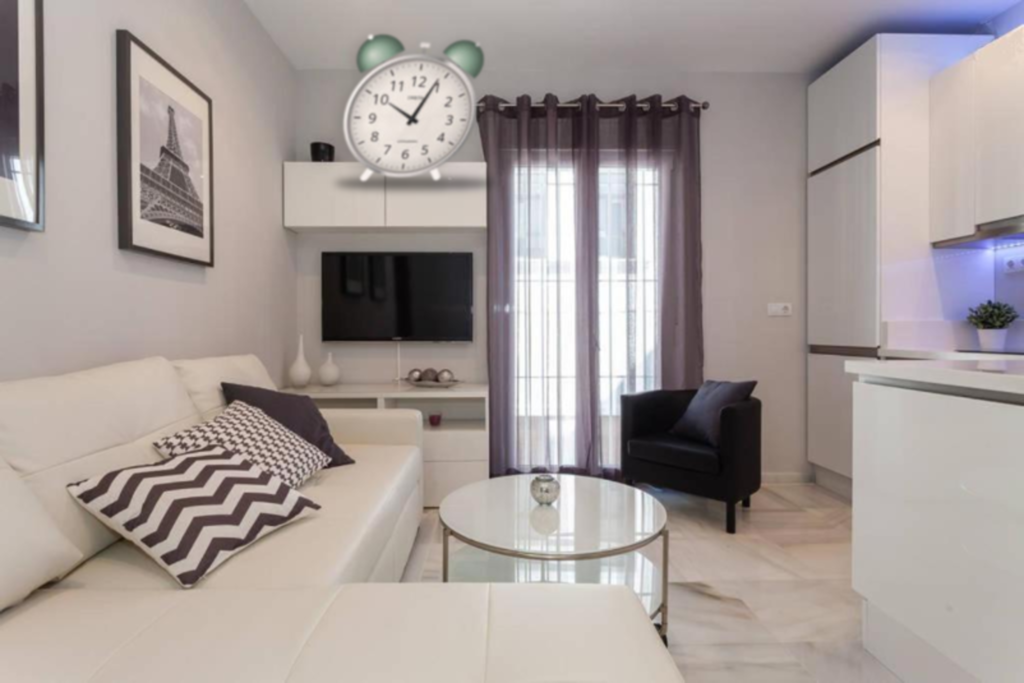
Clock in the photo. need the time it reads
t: 10:04
